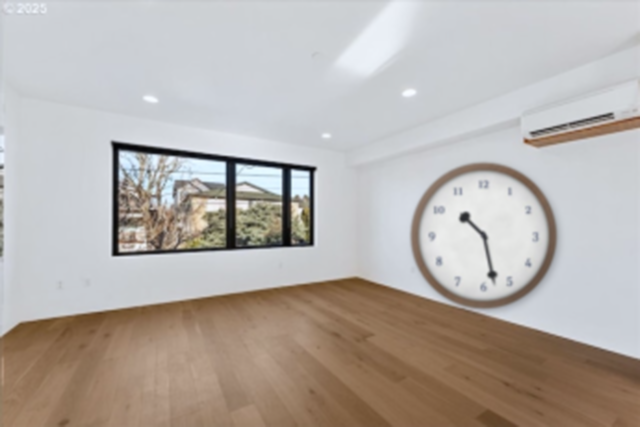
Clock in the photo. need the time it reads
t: 10:28
